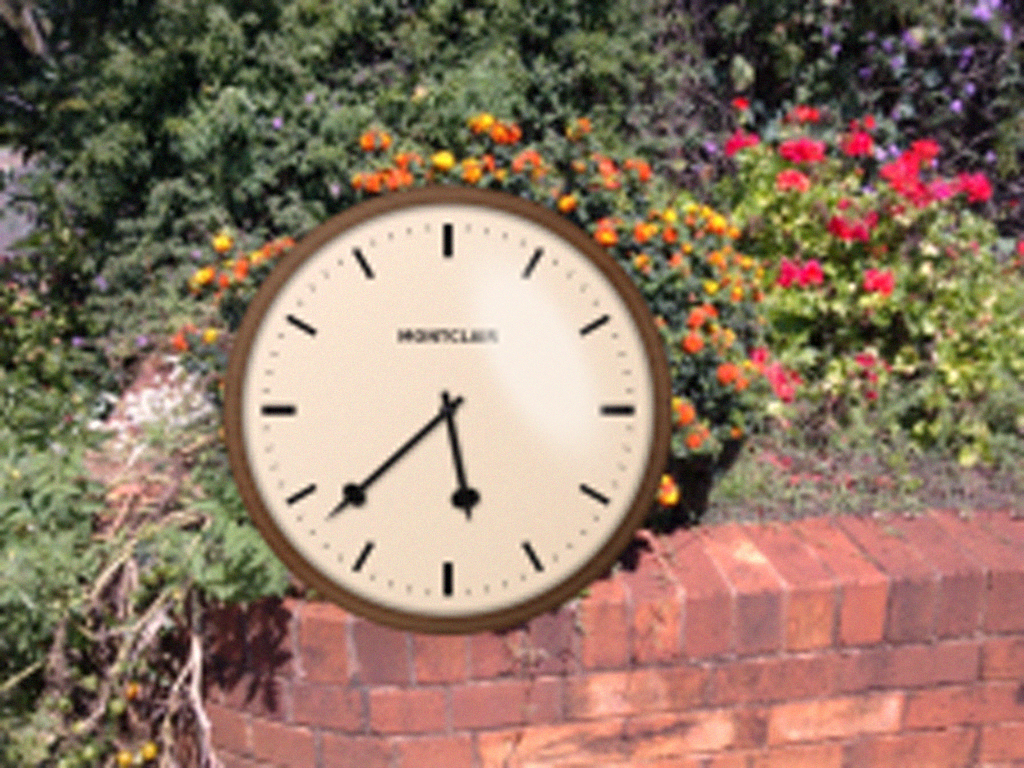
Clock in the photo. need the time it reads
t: 5:38
